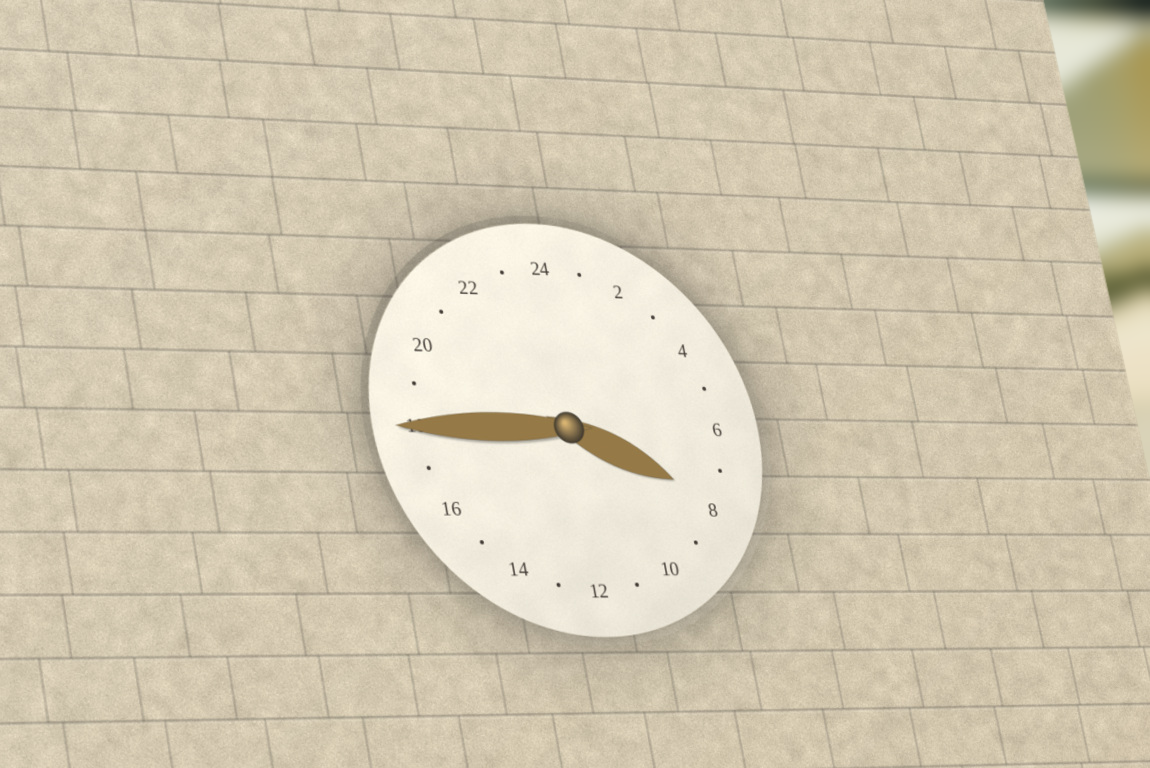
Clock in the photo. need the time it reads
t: 7:45
